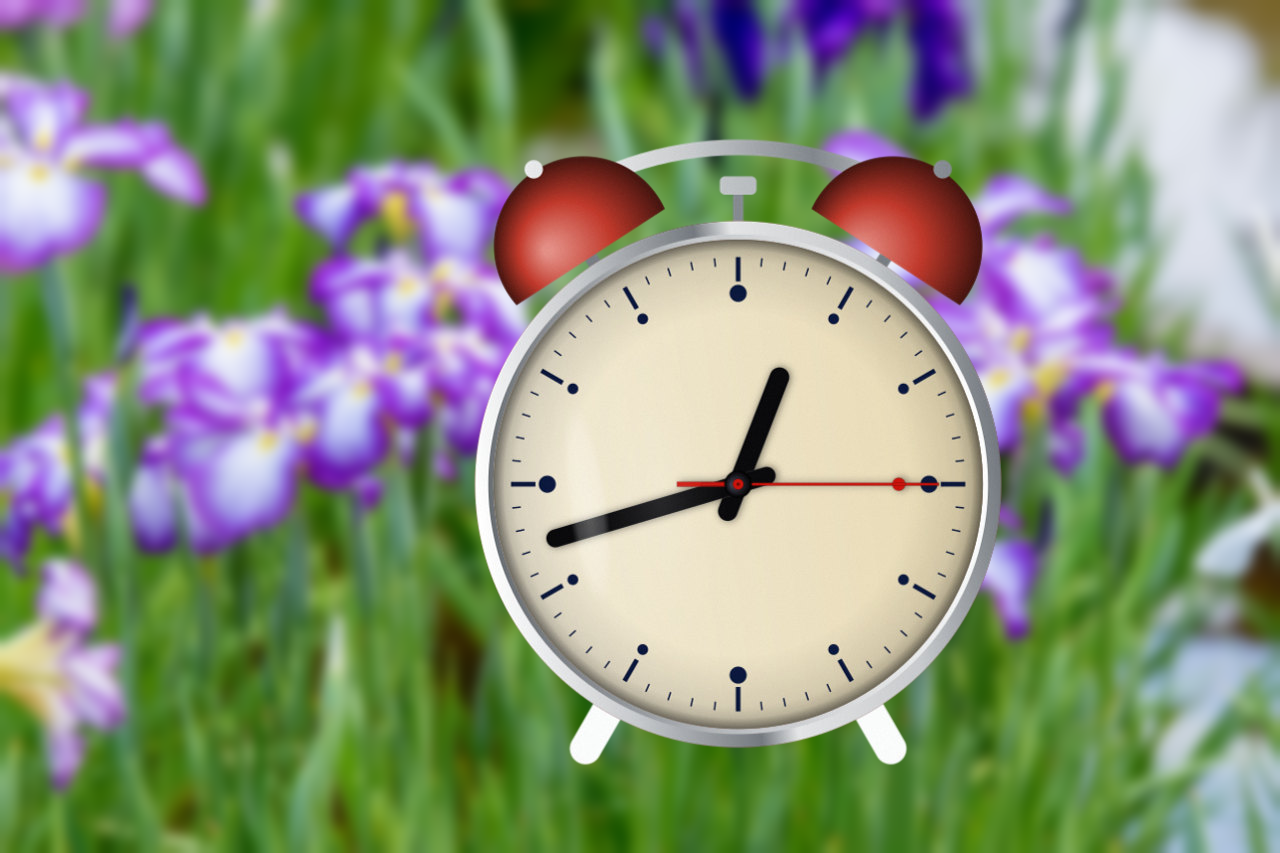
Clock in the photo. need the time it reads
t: 12:42:15
